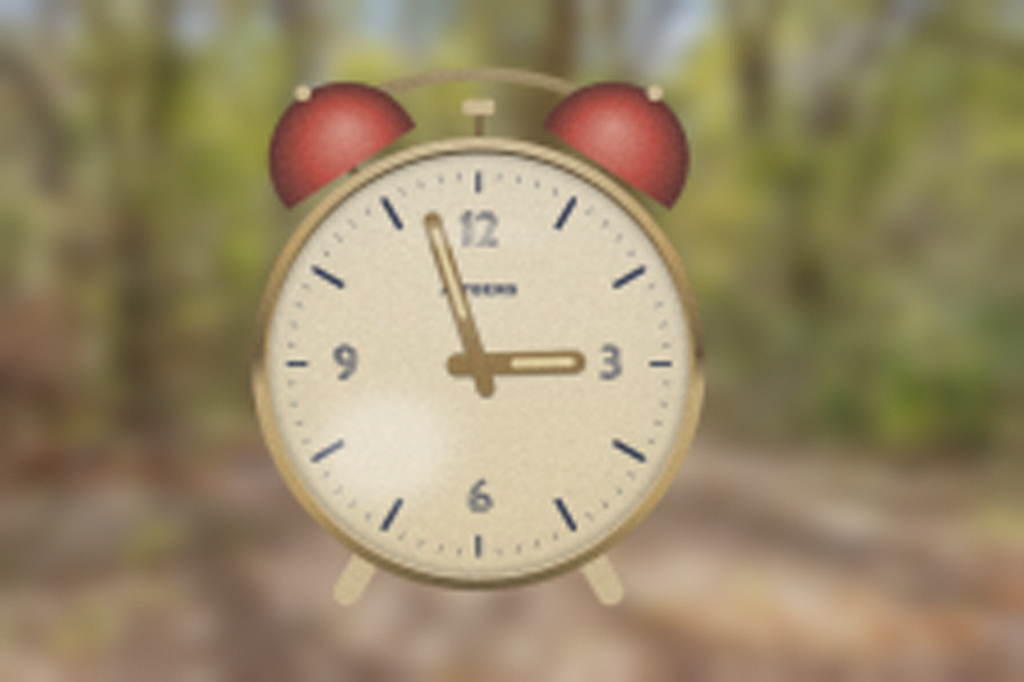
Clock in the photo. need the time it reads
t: 2:57
